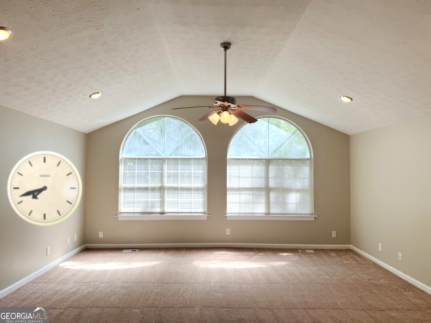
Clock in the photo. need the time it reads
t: 7:42
